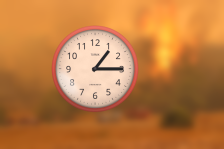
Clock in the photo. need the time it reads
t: 1:15
